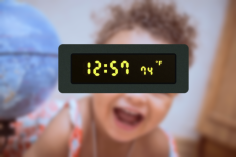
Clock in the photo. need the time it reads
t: 12:57
